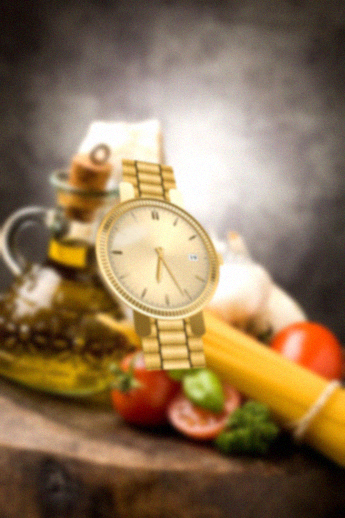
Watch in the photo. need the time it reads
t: 6:26
